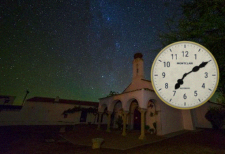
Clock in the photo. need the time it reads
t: 7:10
